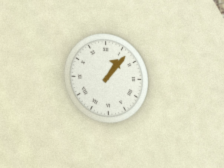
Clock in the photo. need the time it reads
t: 1:07
